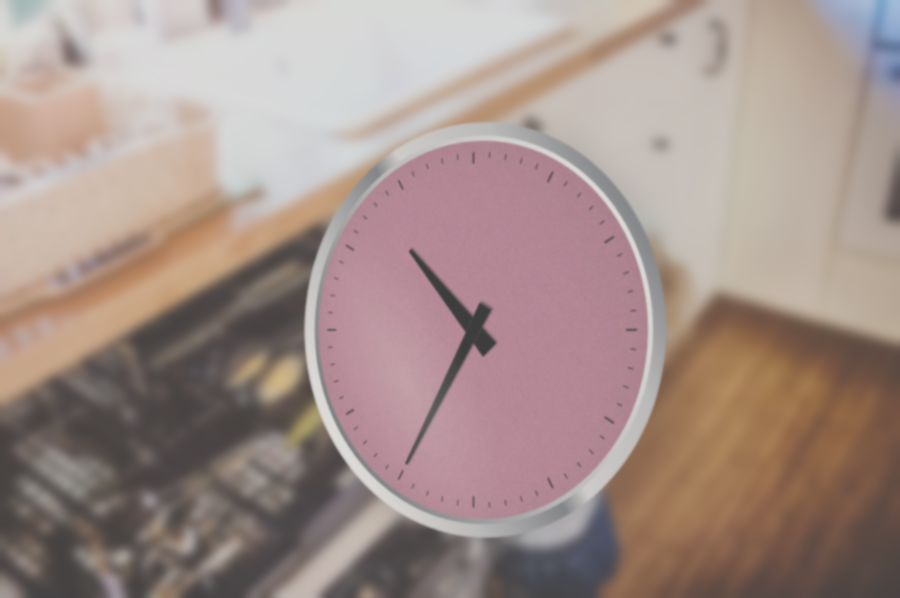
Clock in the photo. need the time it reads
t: 10:35
